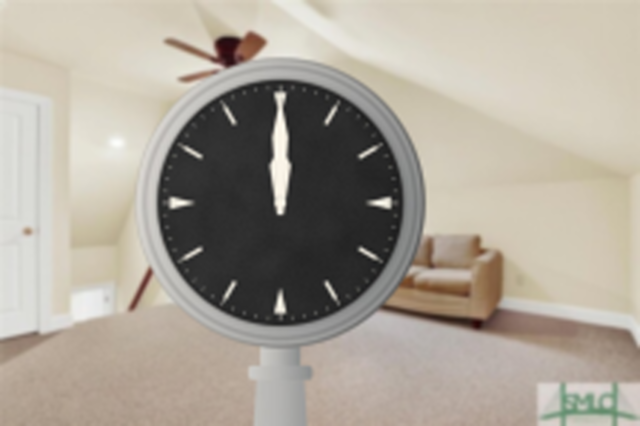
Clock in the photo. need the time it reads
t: 12:00
